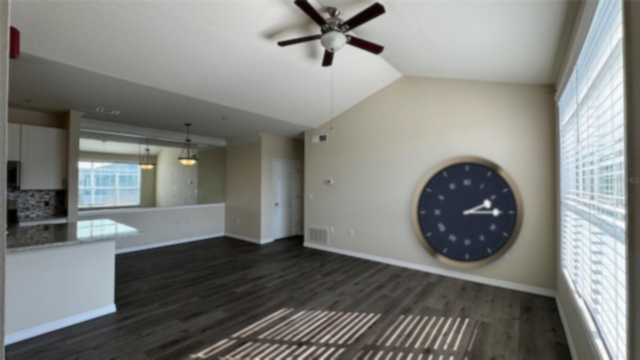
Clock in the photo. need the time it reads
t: 2:15
